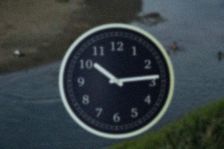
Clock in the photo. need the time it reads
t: 10:14
